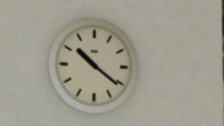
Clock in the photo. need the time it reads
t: 10:21
